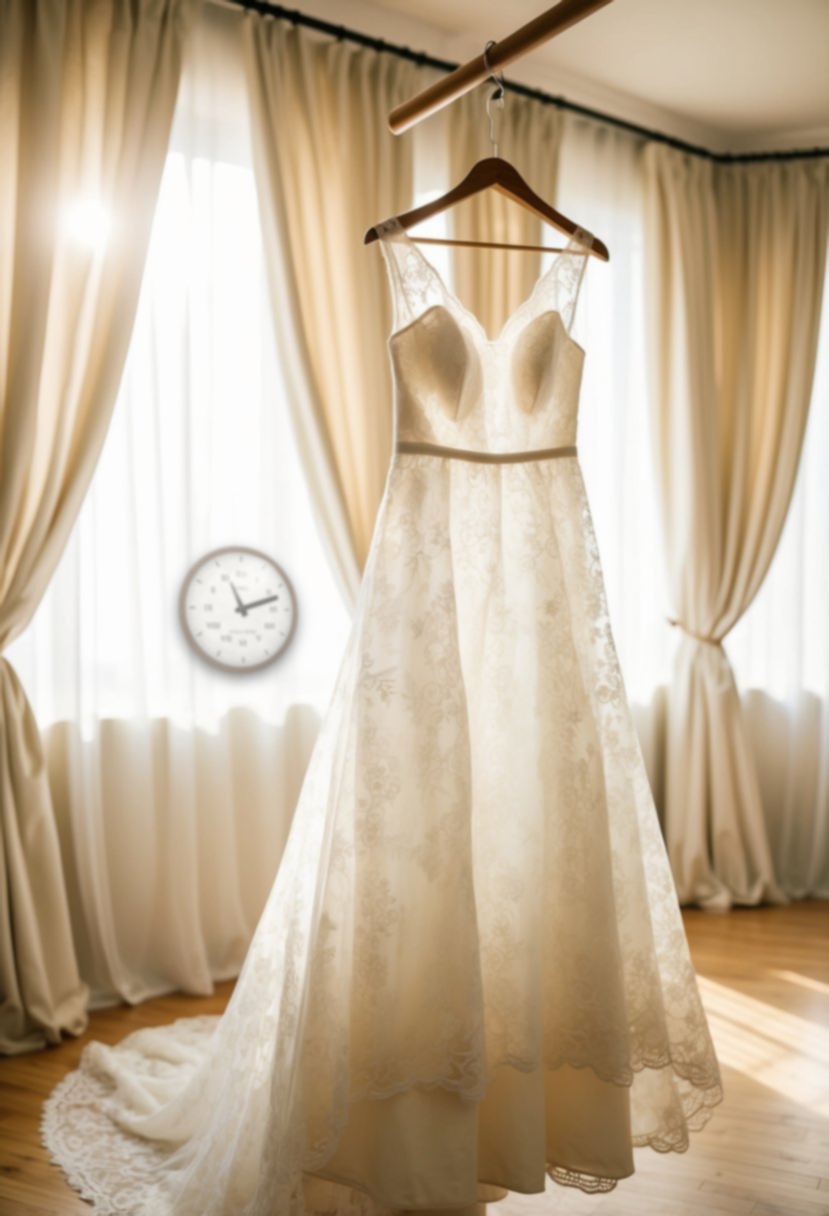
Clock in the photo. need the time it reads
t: 11:12
